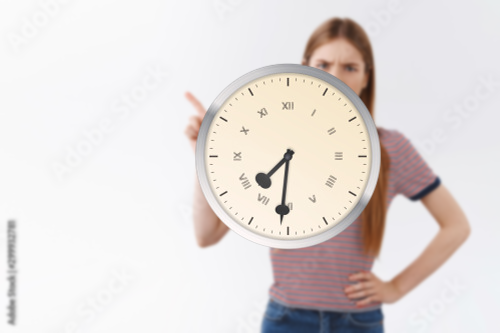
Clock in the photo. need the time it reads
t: 7:31
